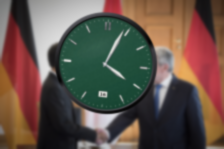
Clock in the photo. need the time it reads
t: 4:04
